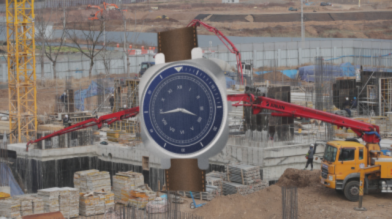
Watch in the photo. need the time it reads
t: 3:44
